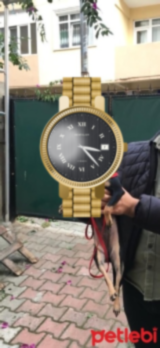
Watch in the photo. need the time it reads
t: 3:23
